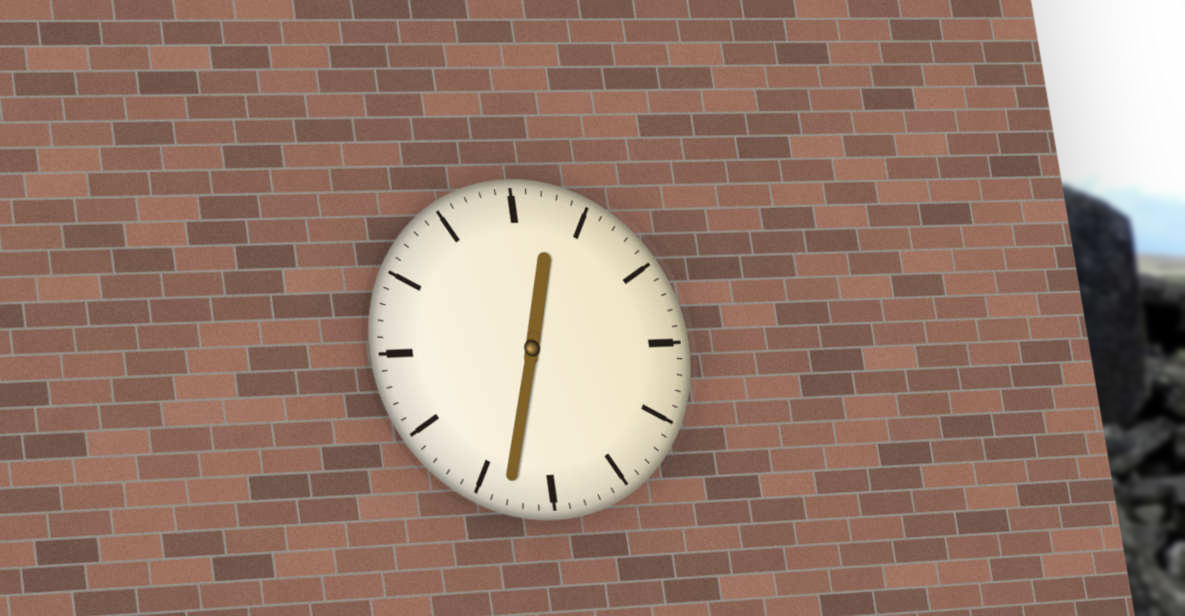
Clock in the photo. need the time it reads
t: 12:33
